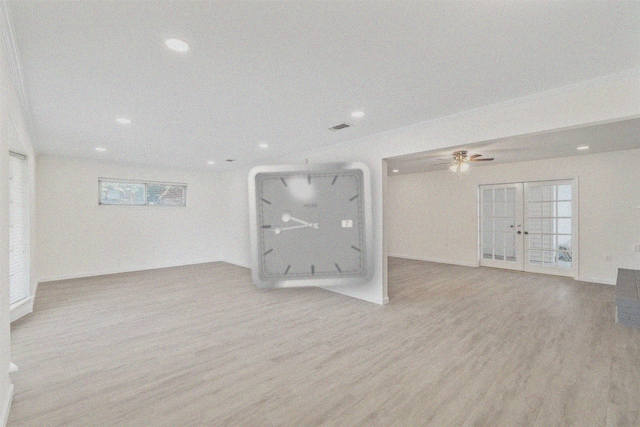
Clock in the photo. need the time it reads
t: 9:44
